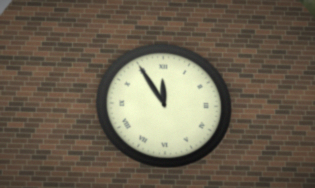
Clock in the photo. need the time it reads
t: 11:55
